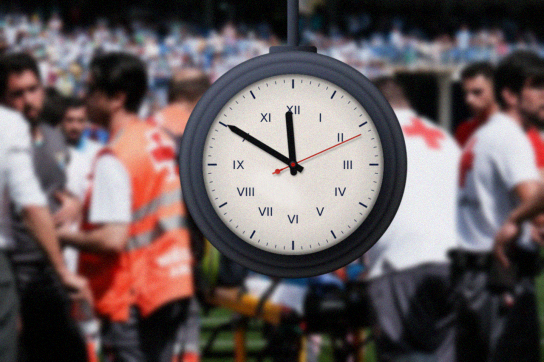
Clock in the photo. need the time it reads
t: 11:50:11
